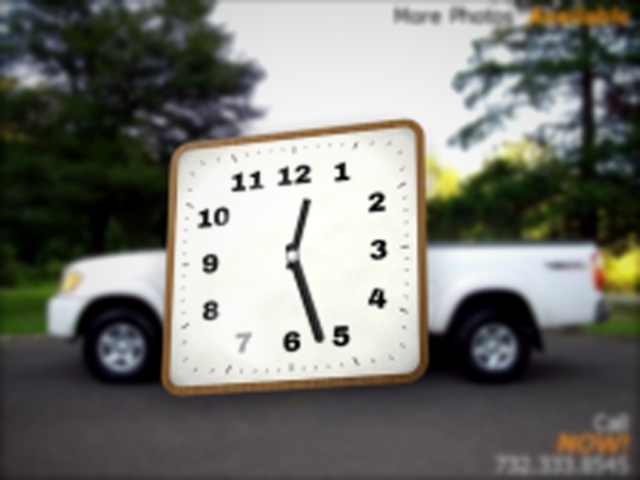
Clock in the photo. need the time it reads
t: 12:27
